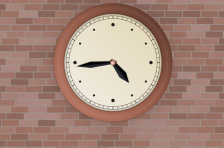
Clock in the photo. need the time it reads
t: 4:44
